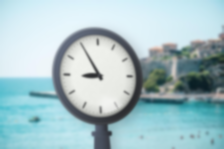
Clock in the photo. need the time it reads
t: 8:55
